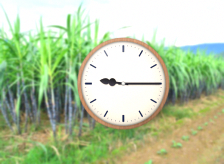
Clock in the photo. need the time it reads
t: 9:15
